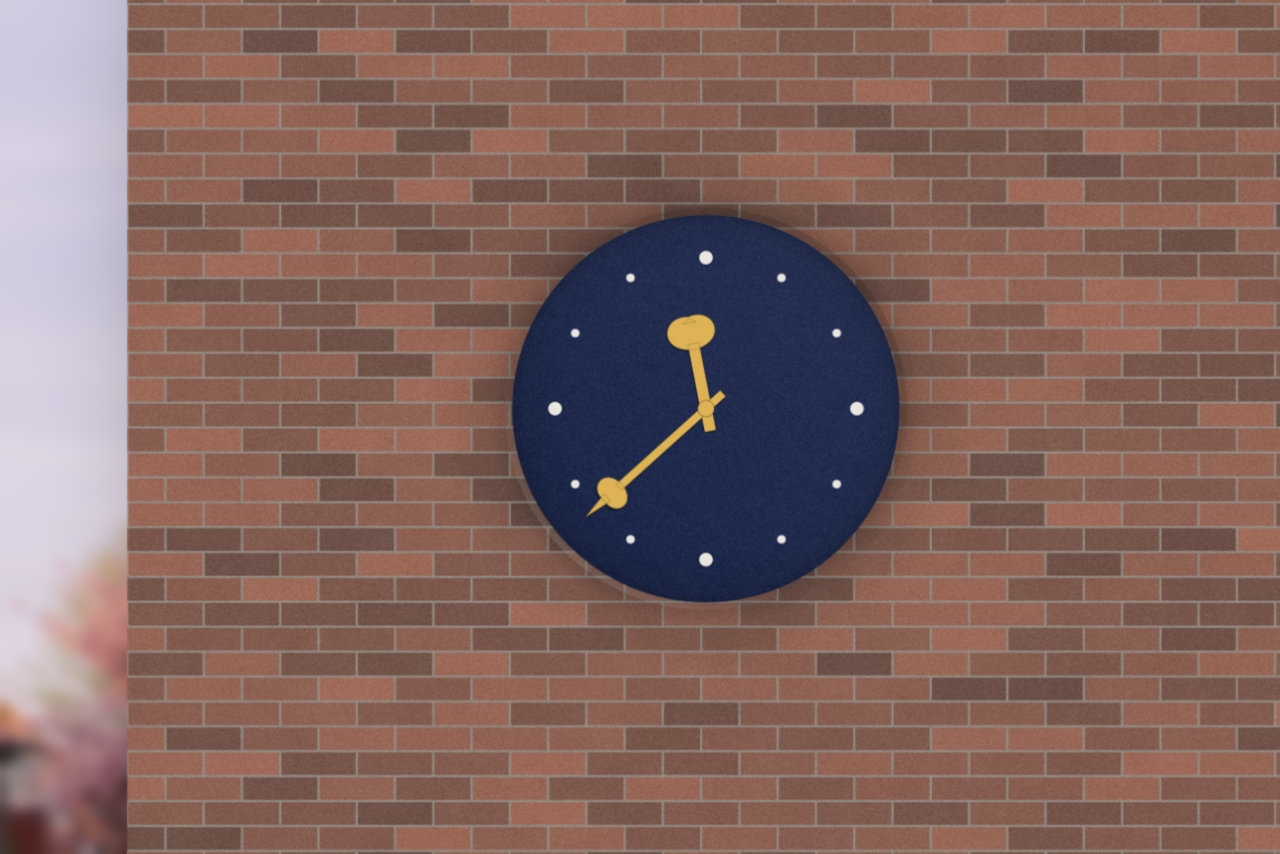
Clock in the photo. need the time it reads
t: 11:38
